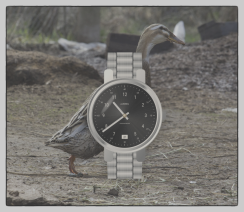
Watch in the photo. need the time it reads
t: 10:39
